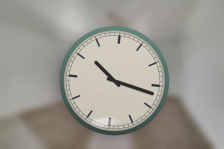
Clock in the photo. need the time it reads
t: 10:17
